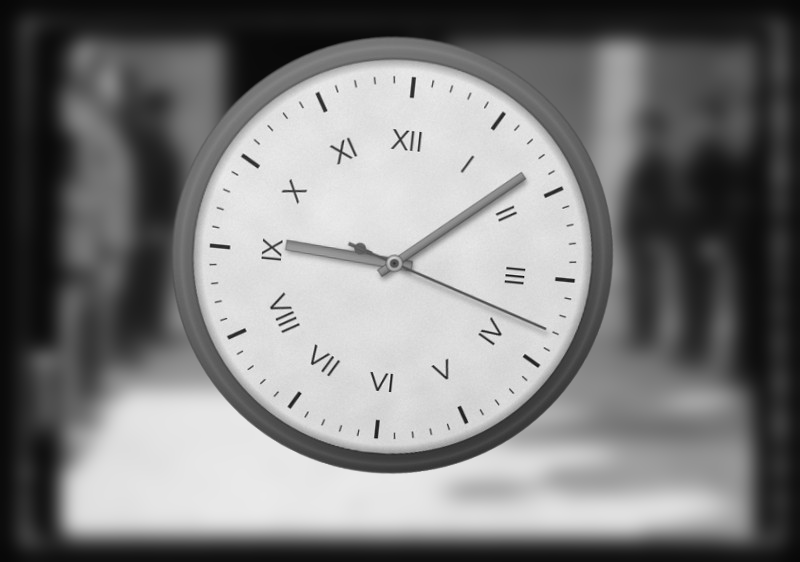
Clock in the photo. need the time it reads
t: 9:08:18
